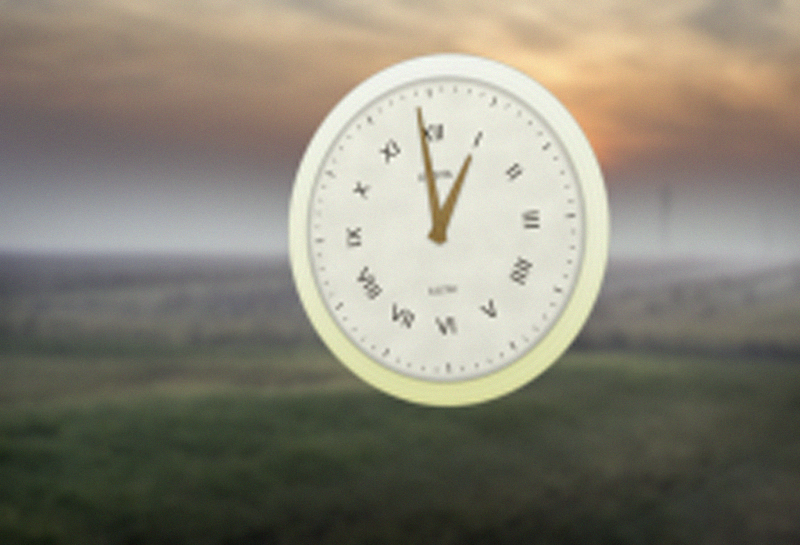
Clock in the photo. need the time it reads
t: 12:59
